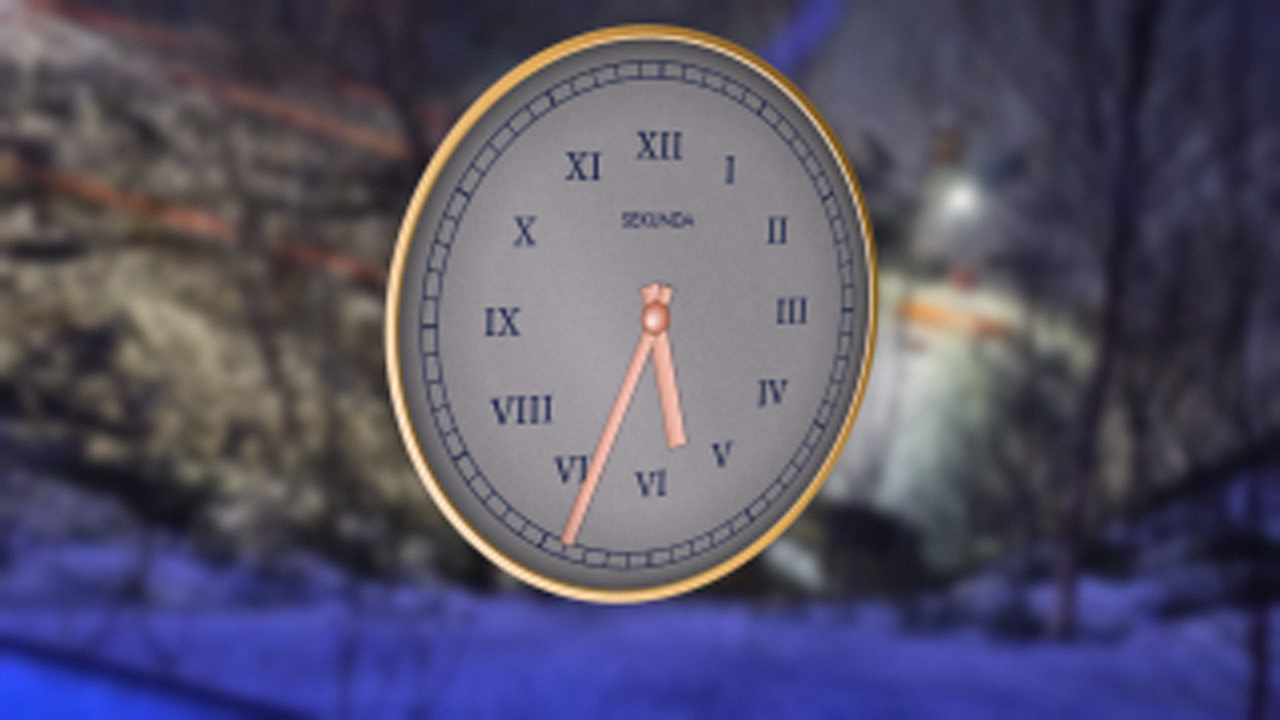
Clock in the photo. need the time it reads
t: 5:34
